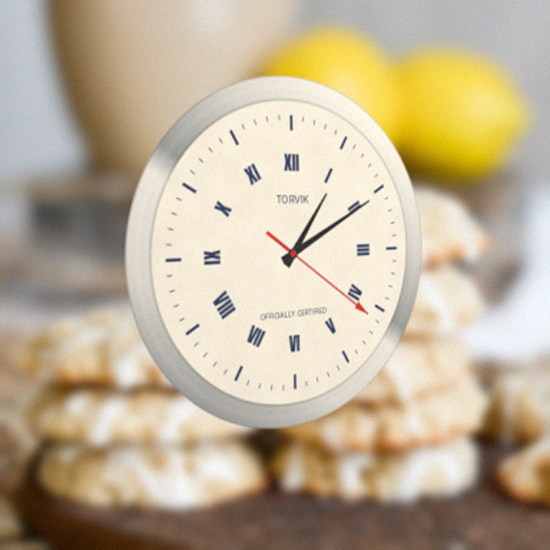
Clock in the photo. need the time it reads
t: 1:10:21
